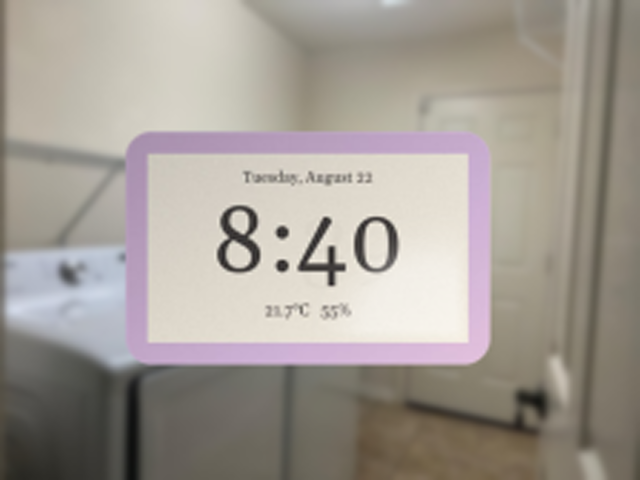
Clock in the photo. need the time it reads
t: 8:40
